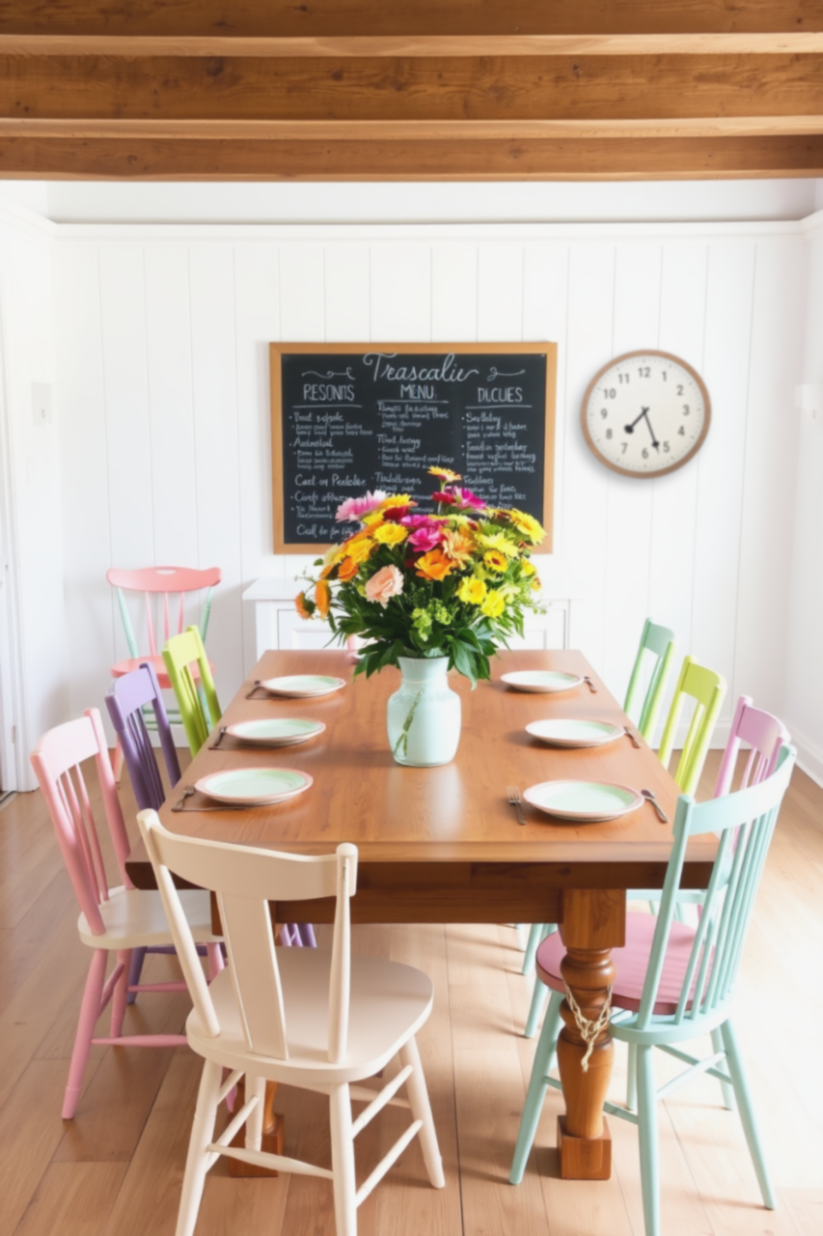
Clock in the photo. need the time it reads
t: 7:27
